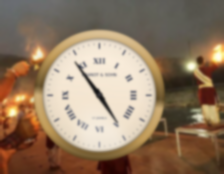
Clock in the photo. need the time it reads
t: 4:54
